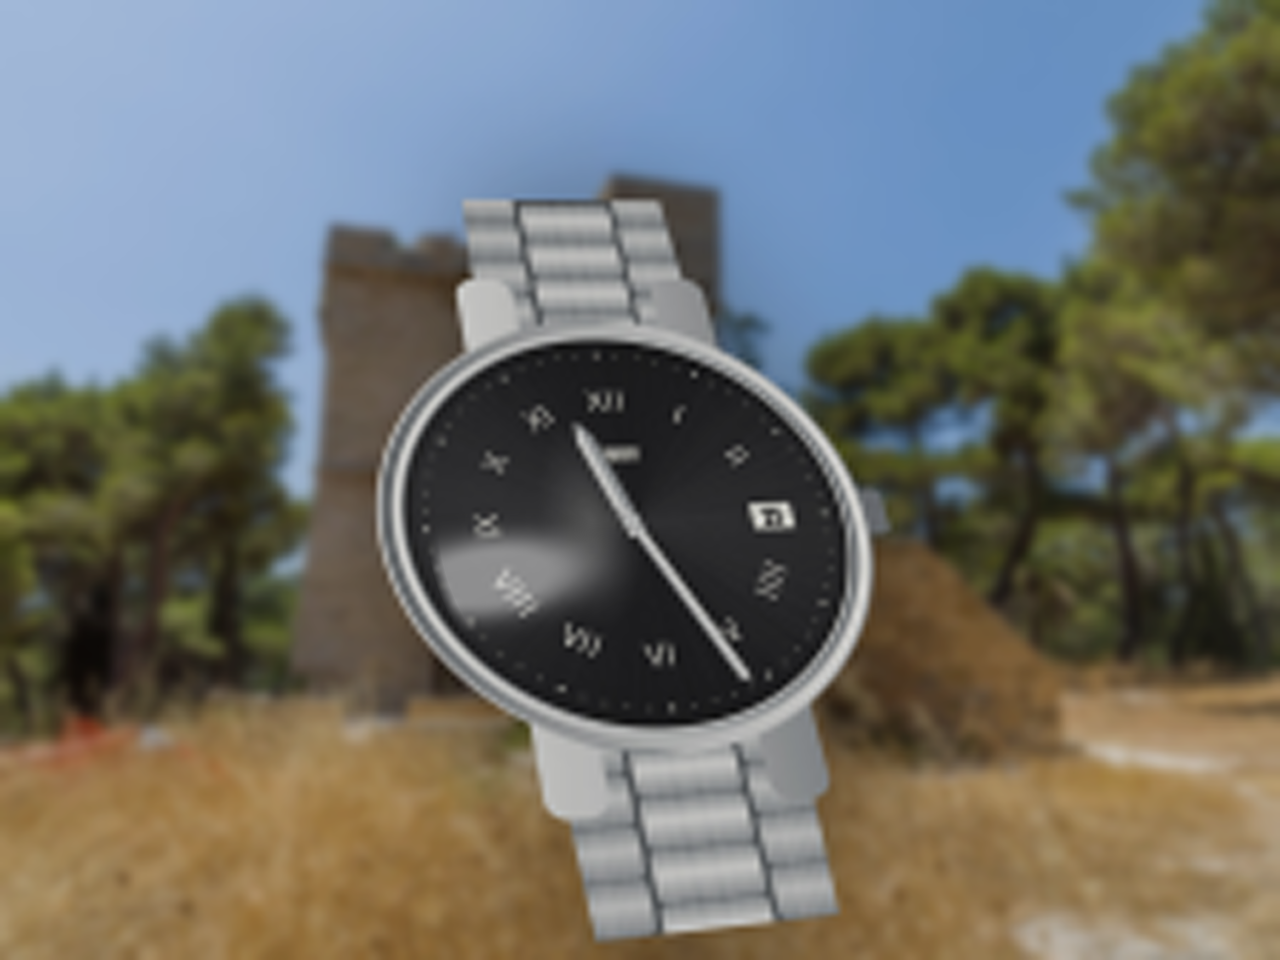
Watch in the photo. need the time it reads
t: 11:26
